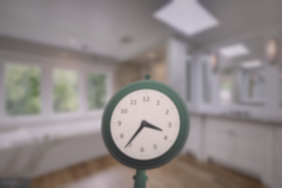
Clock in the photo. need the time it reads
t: 3:36
